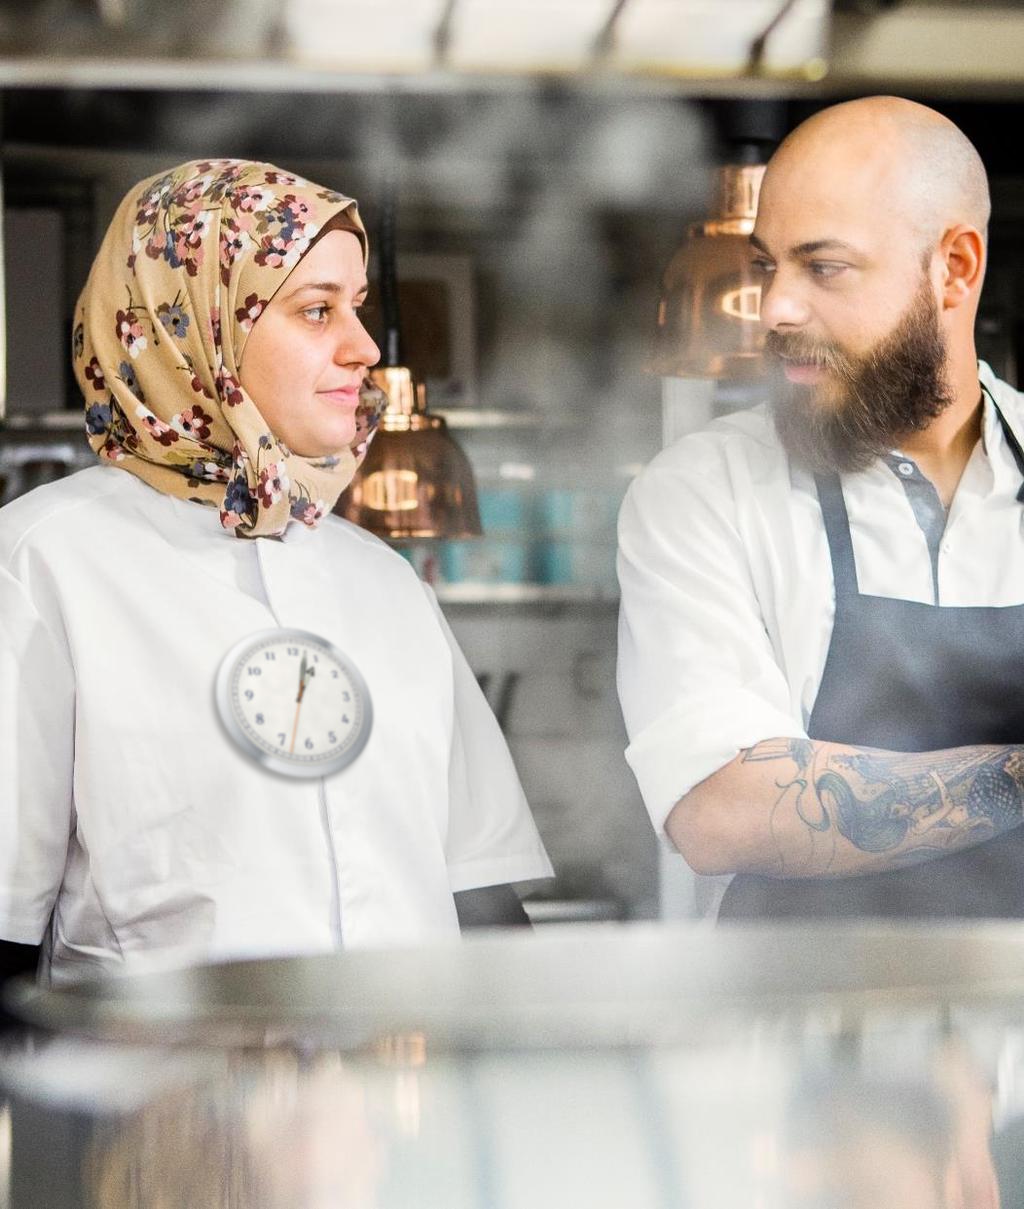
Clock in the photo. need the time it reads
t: 1:02:33
